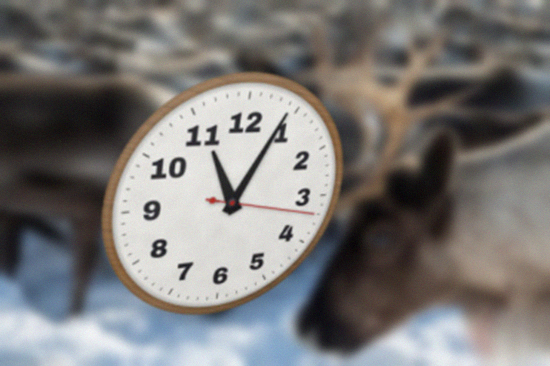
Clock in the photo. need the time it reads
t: 11:04:17
